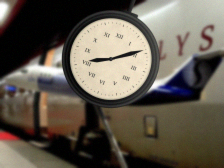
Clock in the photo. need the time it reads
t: 8:09
